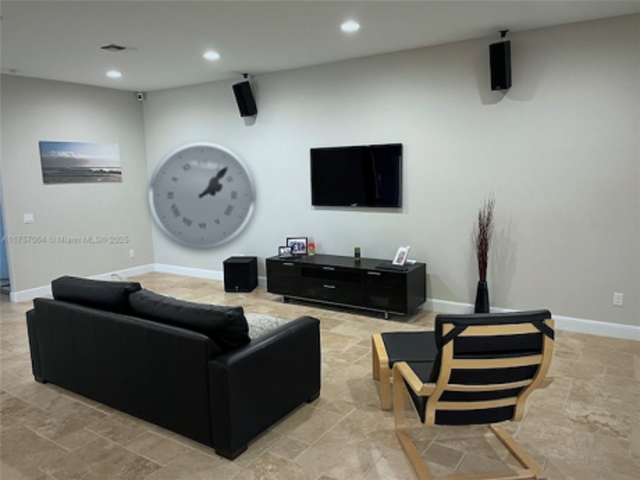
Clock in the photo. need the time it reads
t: 2:07
